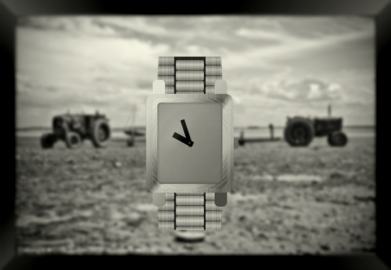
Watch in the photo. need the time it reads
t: 9:57
